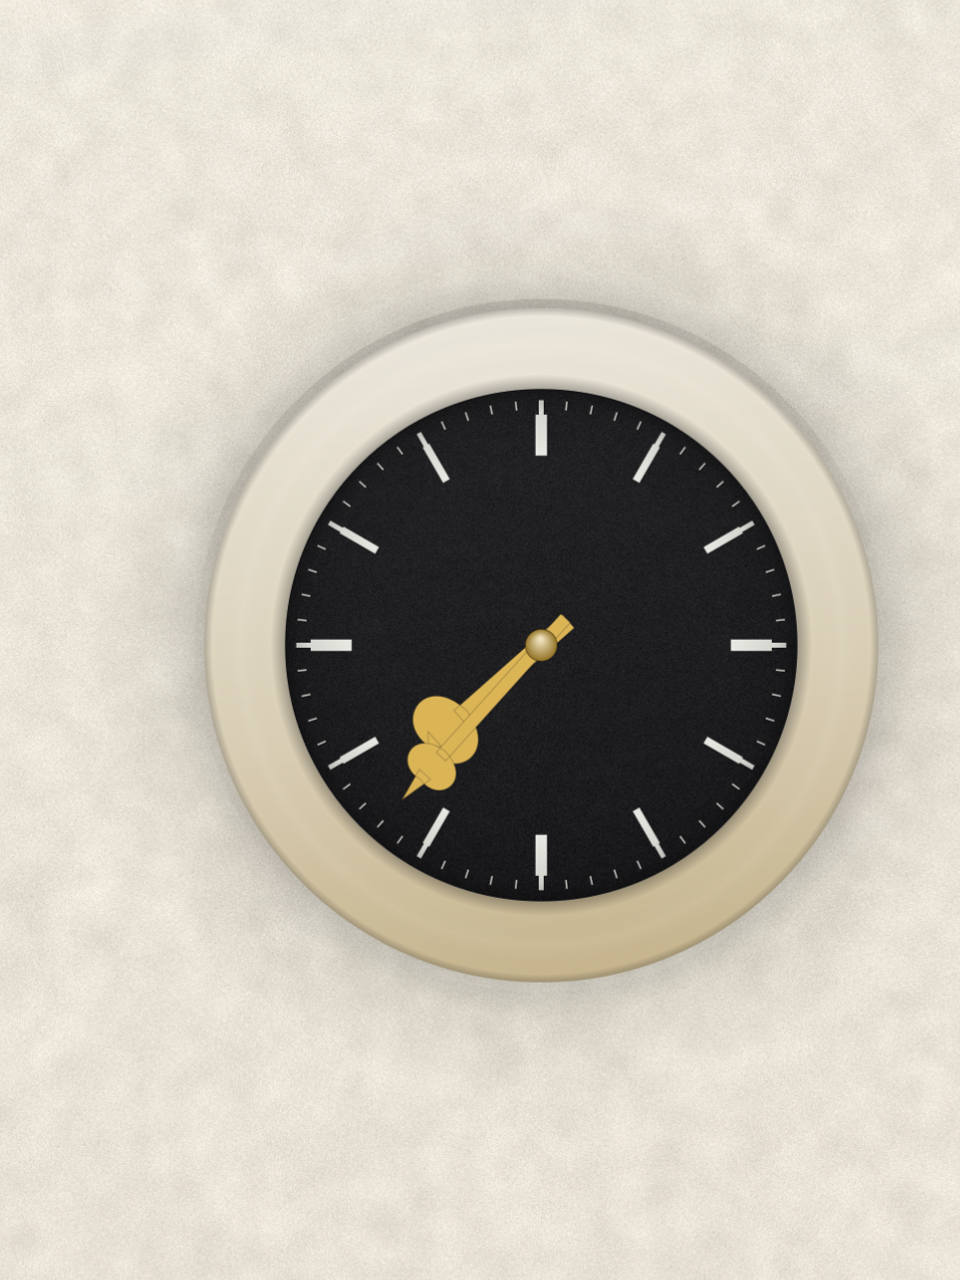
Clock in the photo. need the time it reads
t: 7:37
